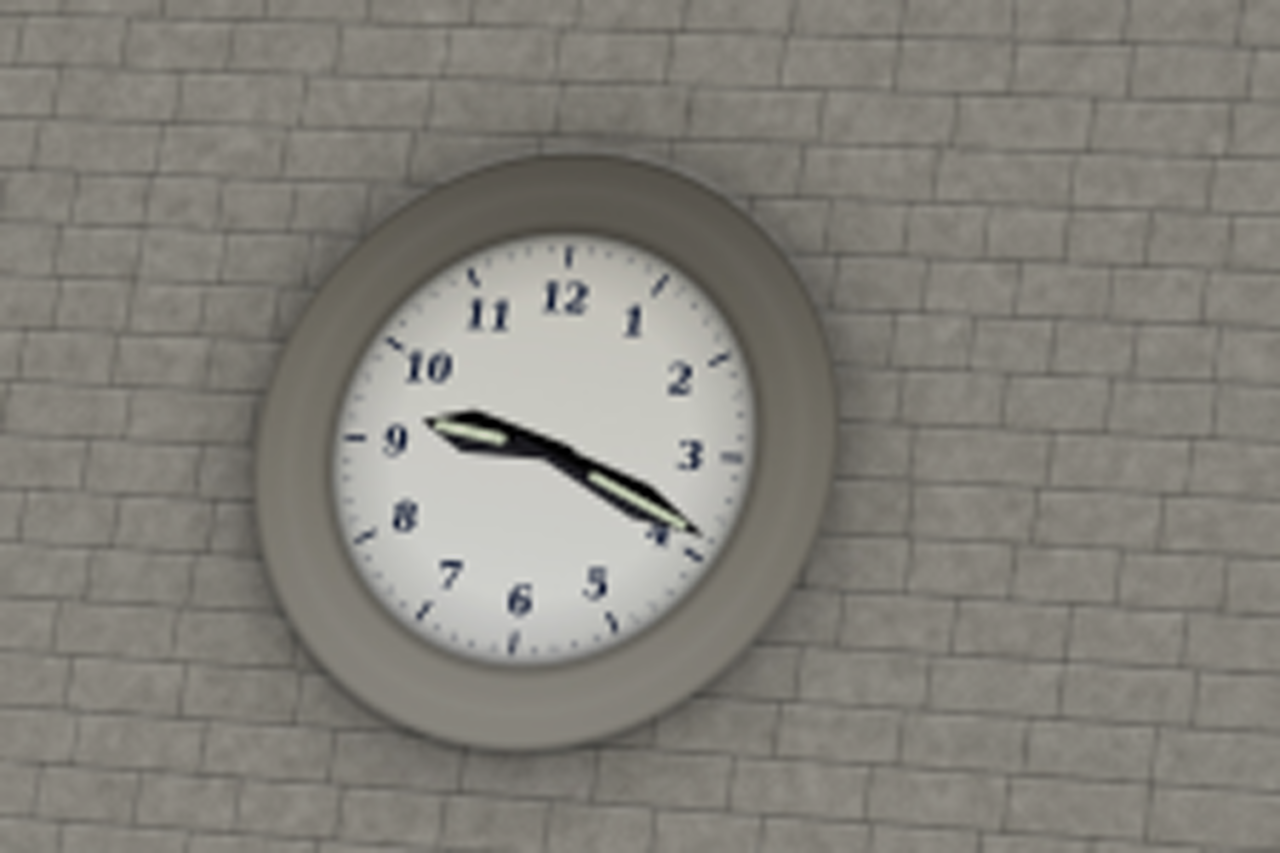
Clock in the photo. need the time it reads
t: 9:19
